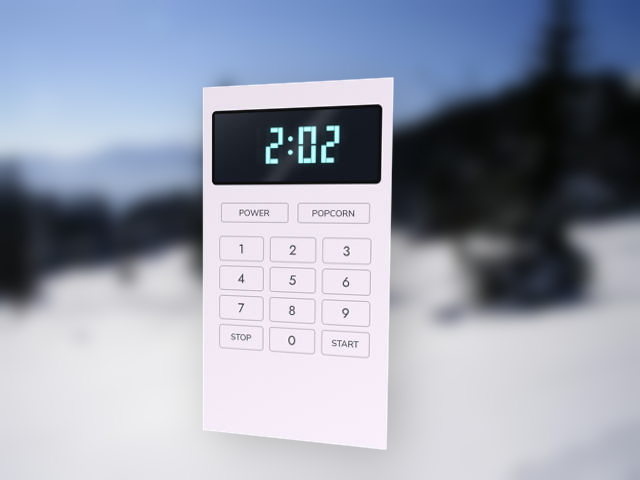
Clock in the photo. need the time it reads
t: 2:02
